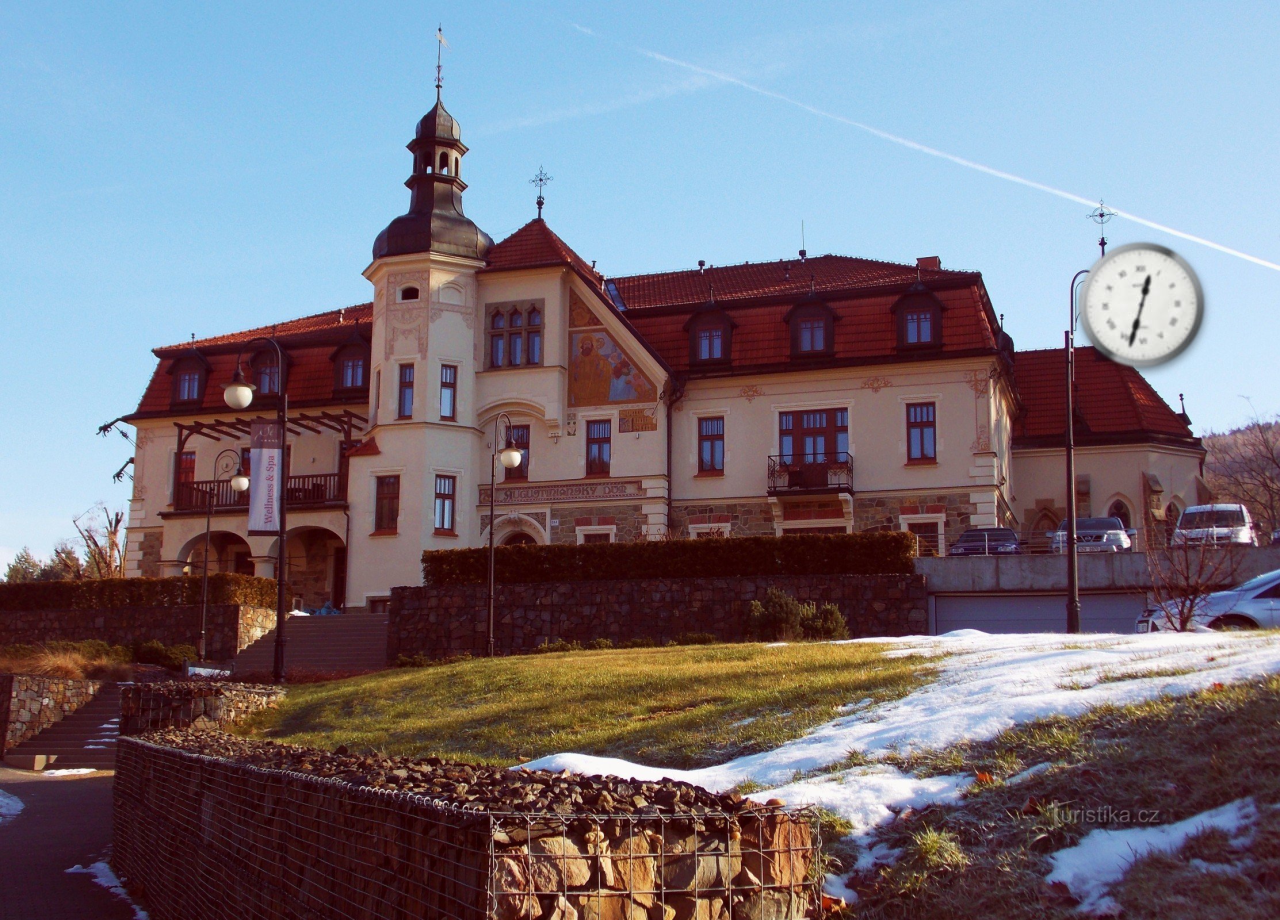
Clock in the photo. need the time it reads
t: 12:33
